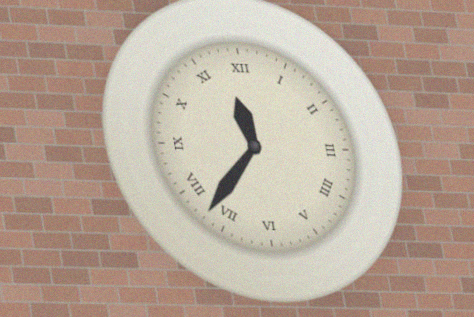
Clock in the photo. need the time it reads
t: 11:37
